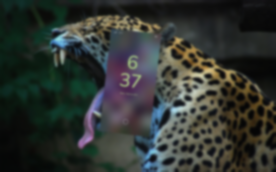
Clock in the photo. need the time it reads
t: 6:37
